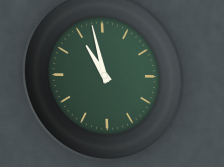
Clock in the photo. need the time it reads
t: 10:58
